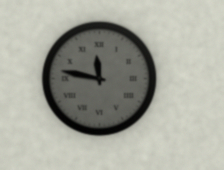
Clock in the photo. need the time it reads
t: 11:47
